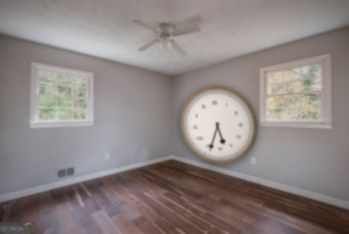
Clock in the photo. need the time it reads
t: 5:34
